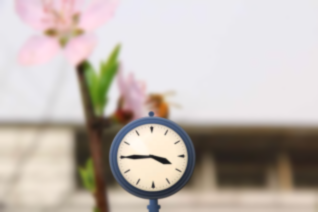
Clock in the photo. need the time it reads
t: 3:45
